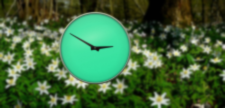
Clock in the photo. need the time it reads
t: 2:50
